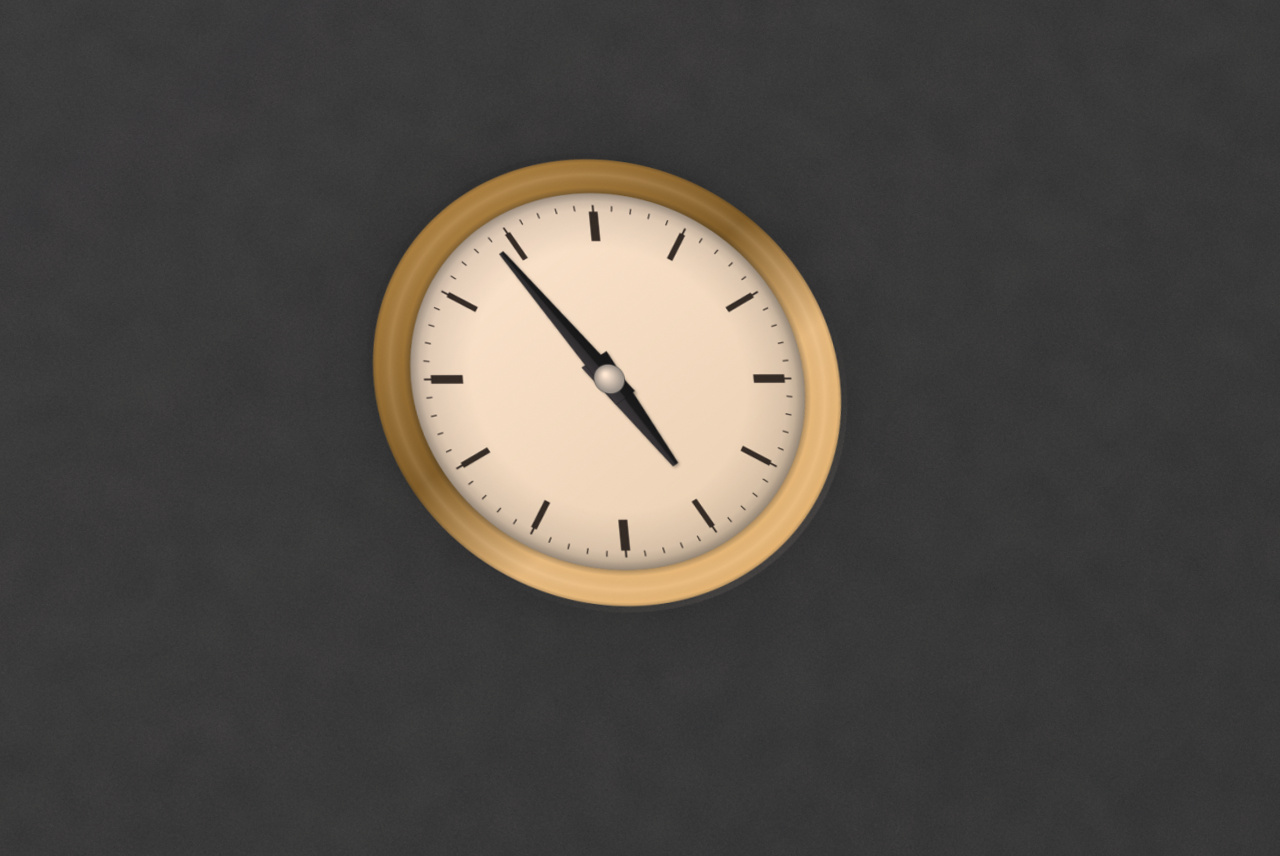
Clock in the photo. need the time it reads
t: 4:54
